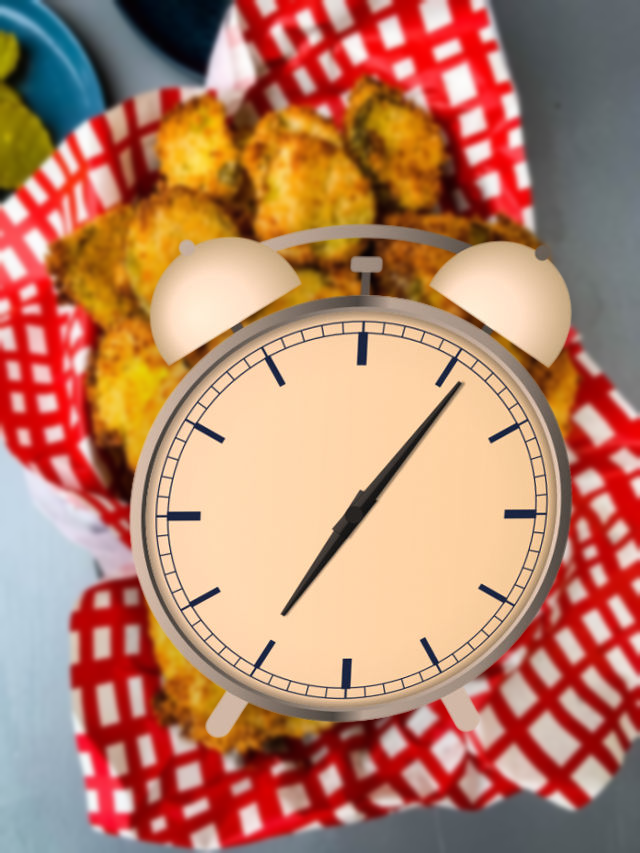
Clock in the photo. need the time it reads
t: 7:06
